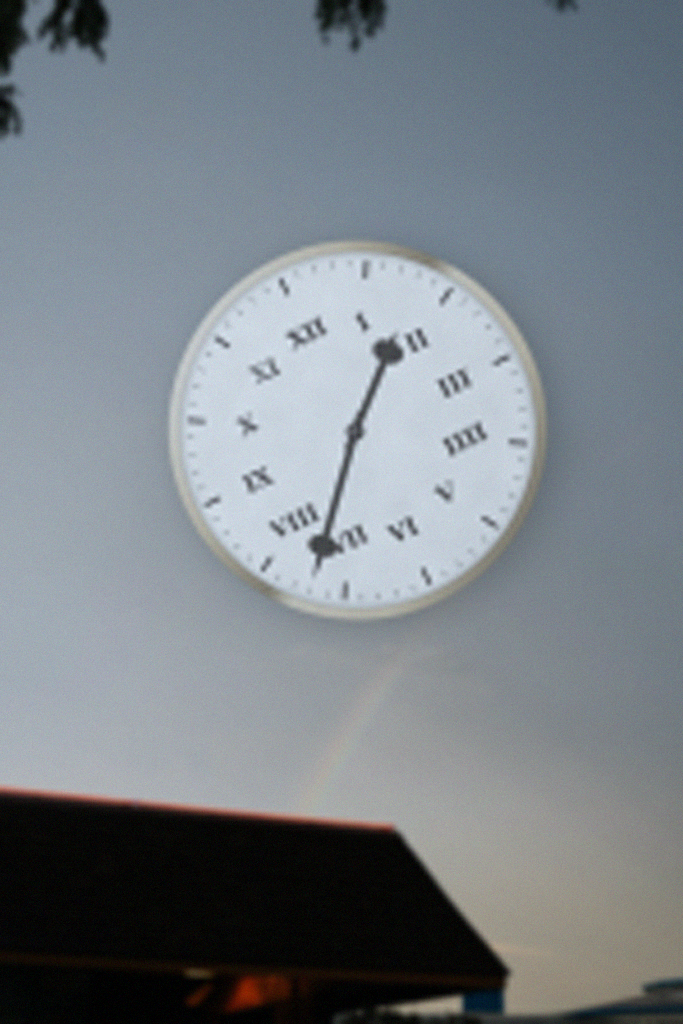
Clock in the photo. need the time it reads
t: 1:37
